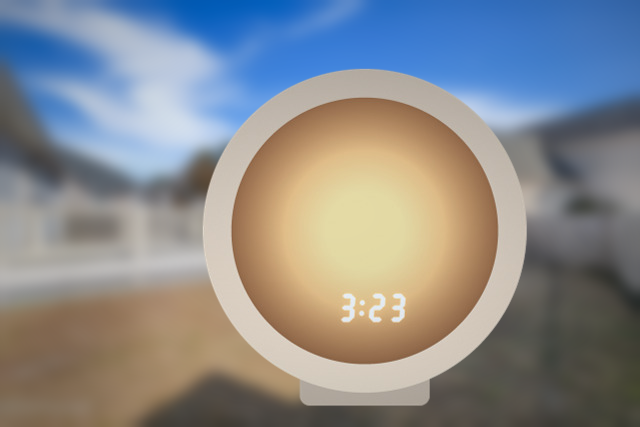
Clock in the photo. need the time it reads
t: 3:23
